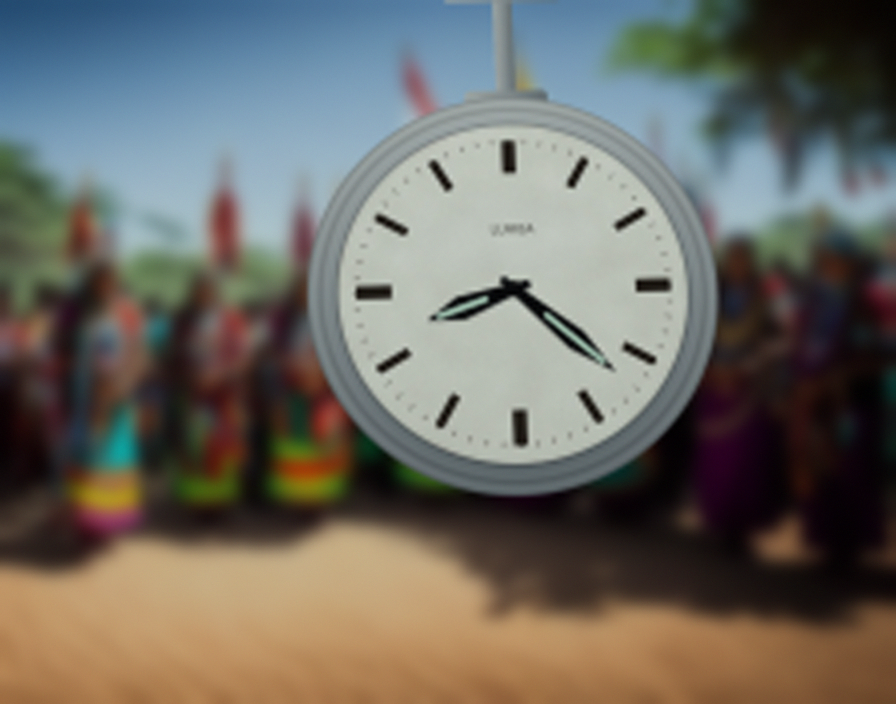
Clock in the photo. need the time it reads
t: 8:22
